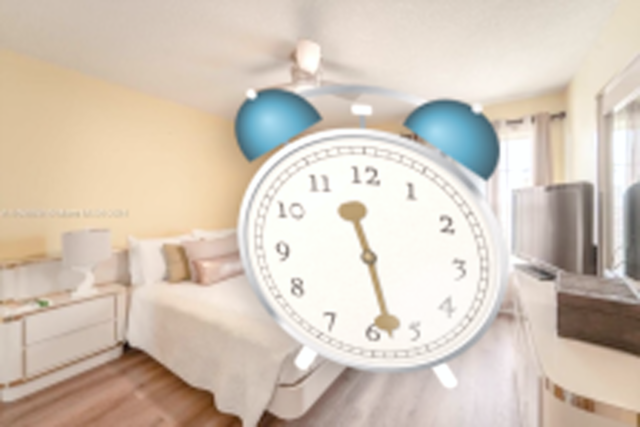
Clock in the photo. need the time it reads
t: 11:28
